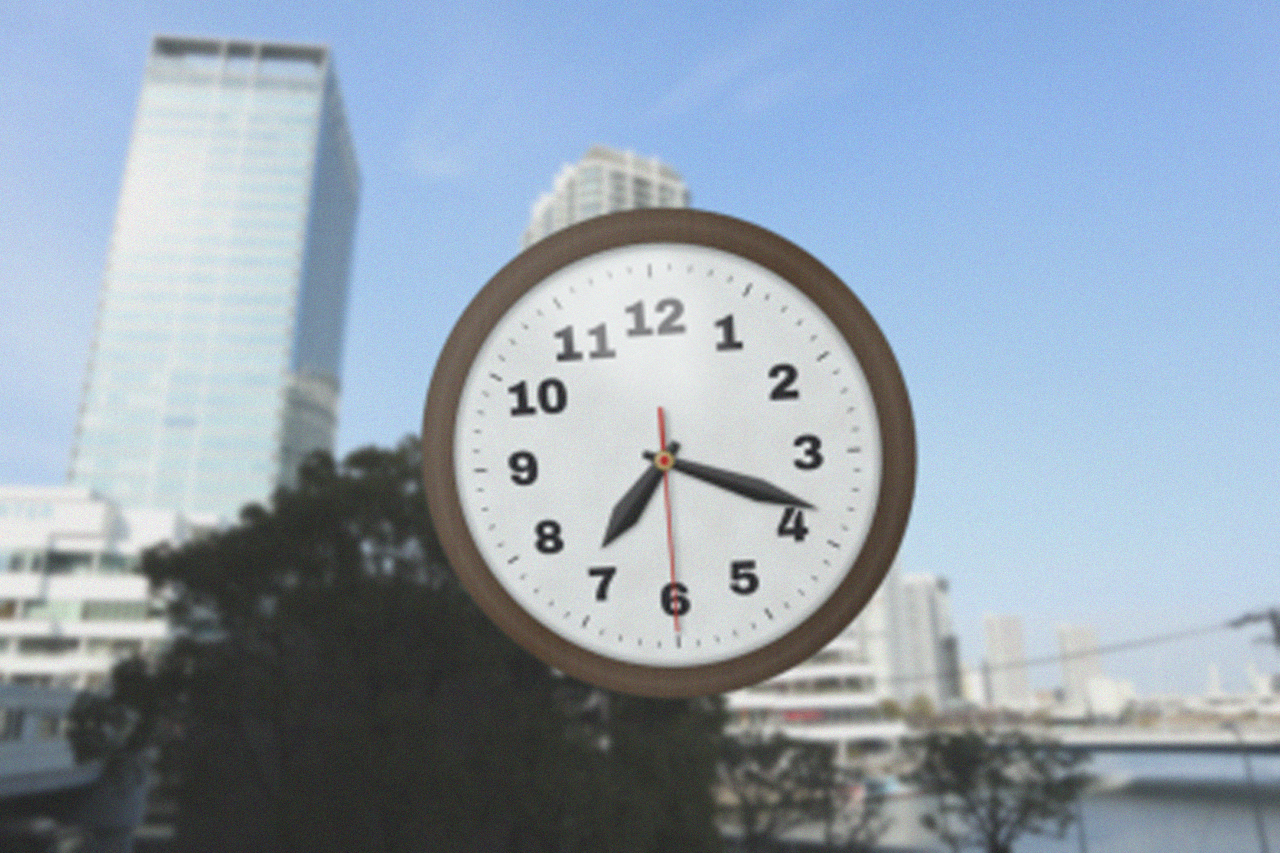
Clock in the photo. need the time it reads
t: 7:18:30
